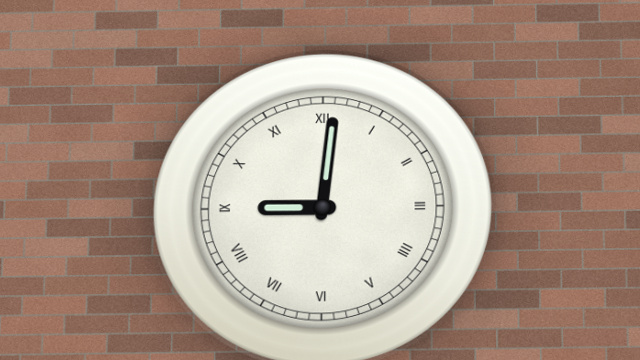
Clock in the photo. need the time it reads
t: 9:01
